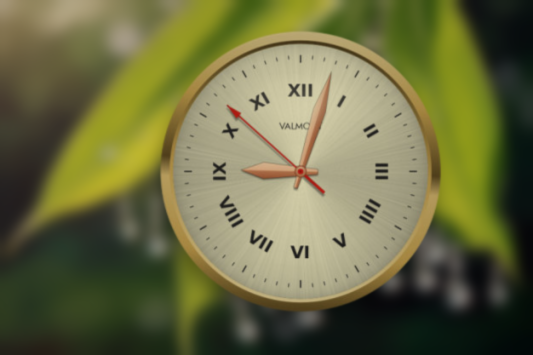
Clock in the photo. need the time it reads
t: 9:02:52
